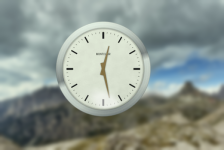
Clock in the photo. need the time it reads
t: 12:28
